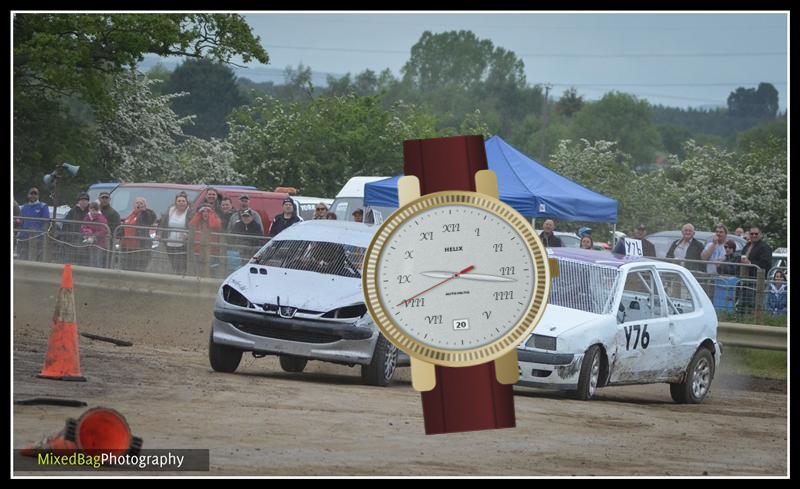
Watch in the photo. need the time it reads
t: 9:16:41
